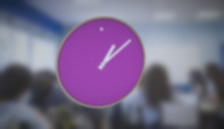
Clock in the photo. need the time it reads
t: 1:09
